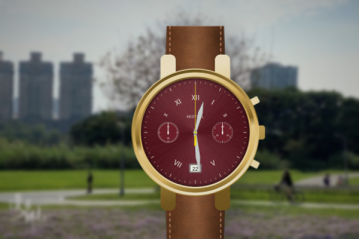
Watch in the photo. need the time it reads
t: 12:29
